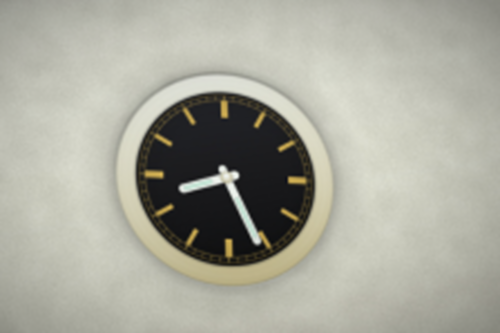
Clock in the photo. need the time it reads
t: 8:26
